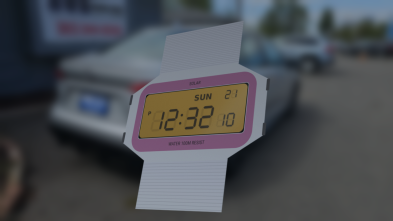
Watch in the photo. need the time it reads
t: 12:32:10
